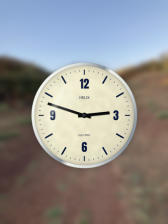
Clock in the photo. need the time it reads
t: 2:48
